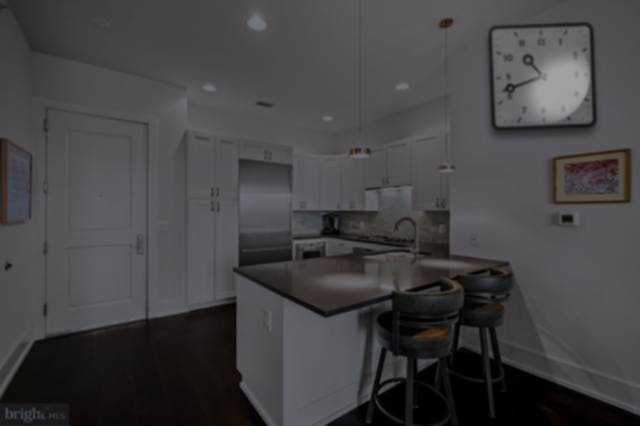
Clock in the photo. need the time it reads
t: 10:42
